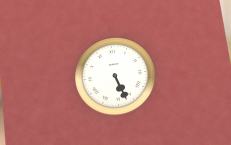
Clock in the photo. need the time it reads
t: 5:27
